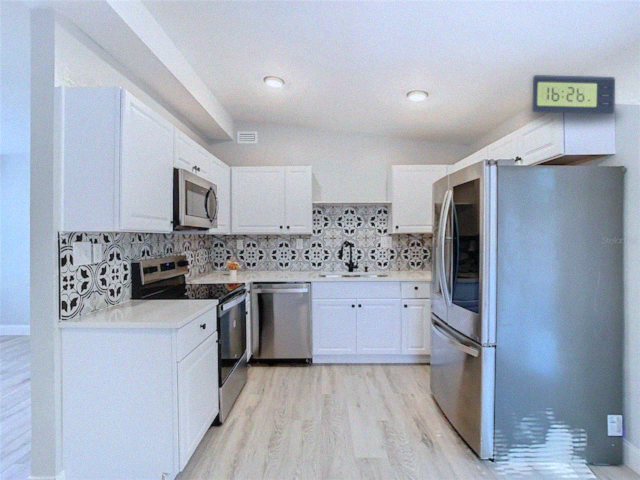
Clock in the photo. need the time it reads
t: 16:26
